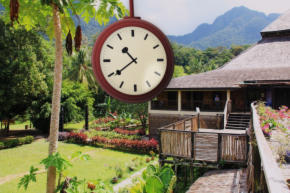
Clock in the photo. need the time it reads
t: 10:39
